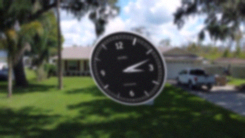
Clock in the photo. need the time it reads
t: 3:12
